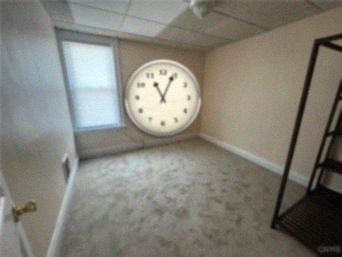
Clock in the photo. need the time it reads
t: 11:04
